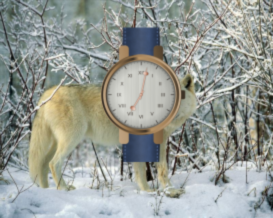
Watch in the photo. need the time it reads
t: 7:02
